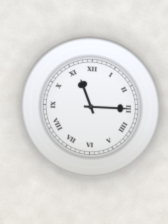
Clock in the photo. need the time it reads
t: 11:15
